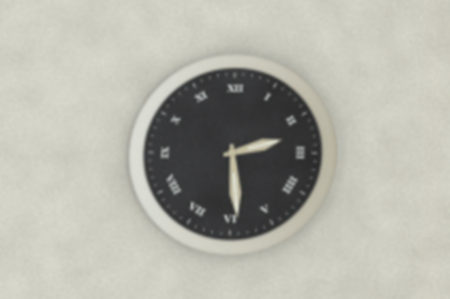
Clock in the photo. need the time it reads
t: 2:29
